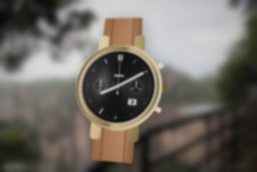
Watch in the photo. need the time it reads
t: 8:10
